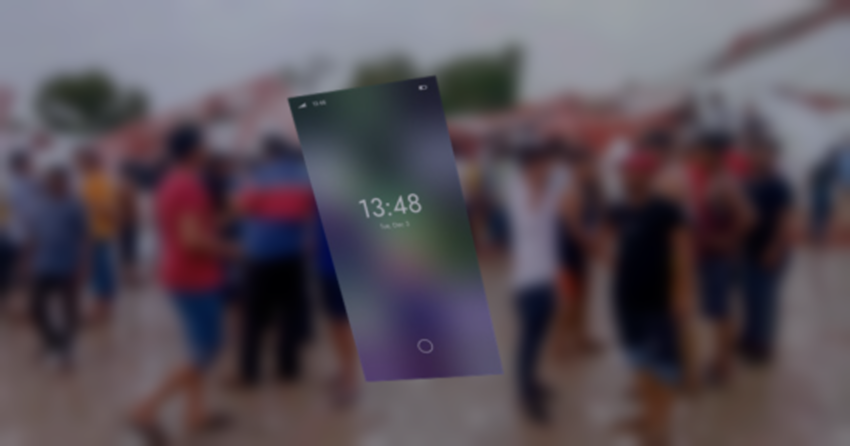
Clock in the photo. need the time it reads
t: 13:48
